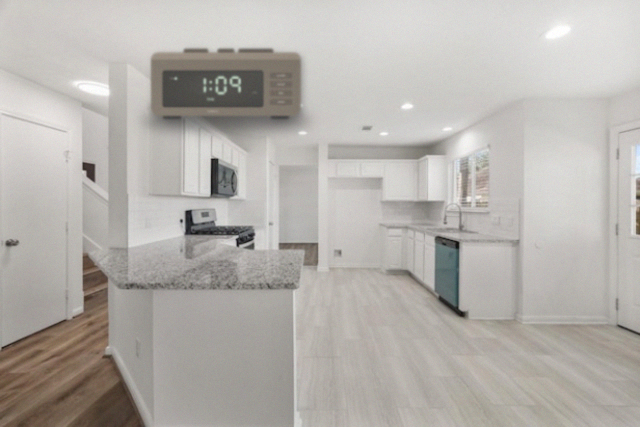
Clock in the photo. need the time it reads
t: 1:09
